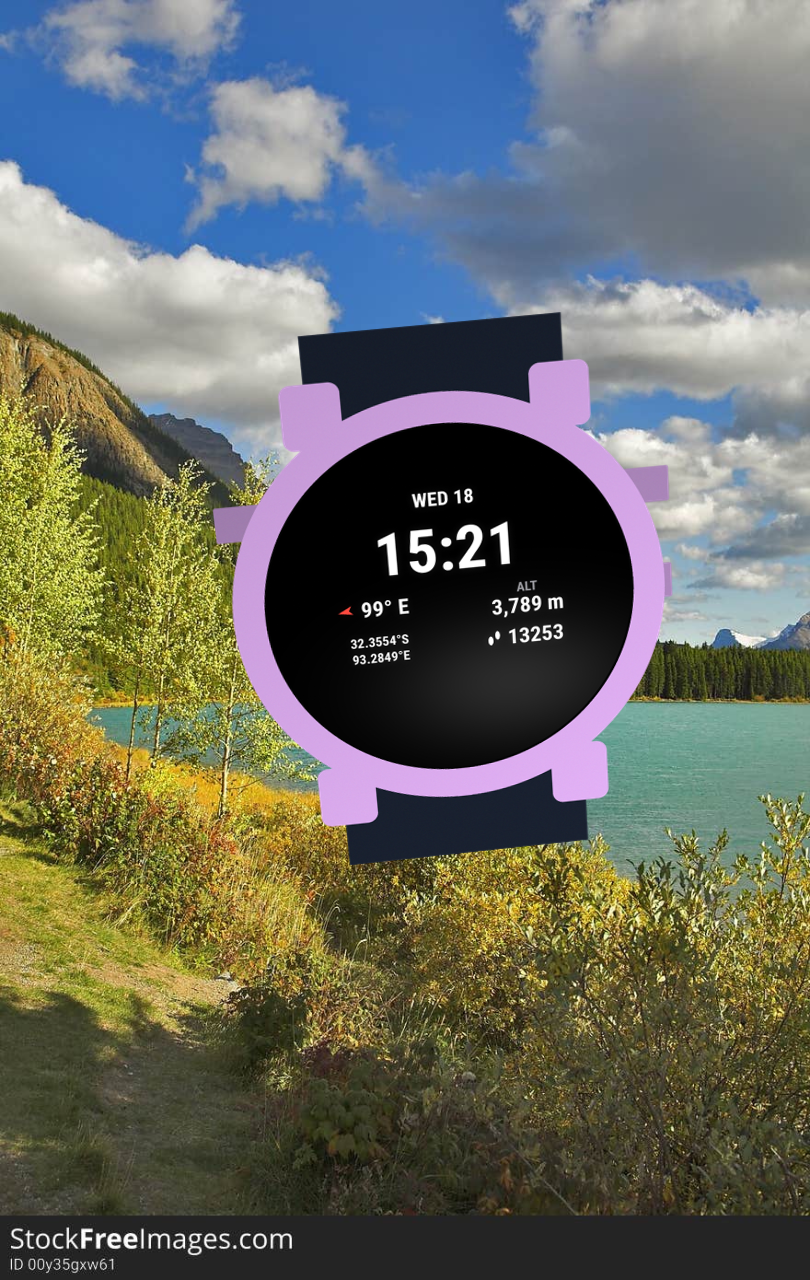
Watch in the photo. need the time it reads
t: 15:21
